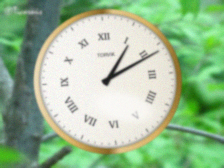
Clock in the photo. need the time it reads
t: 1:11
